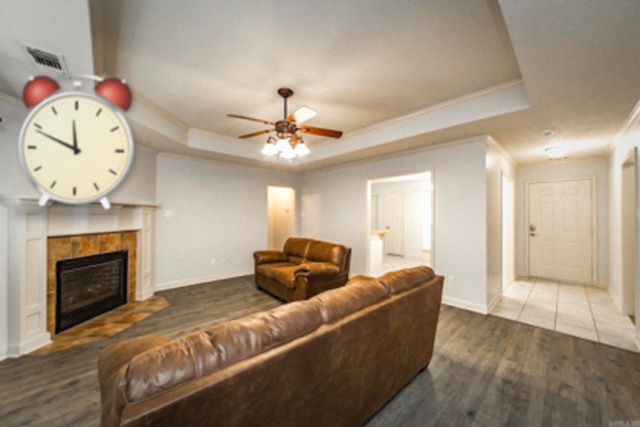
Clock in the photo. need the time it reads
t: 11:49
